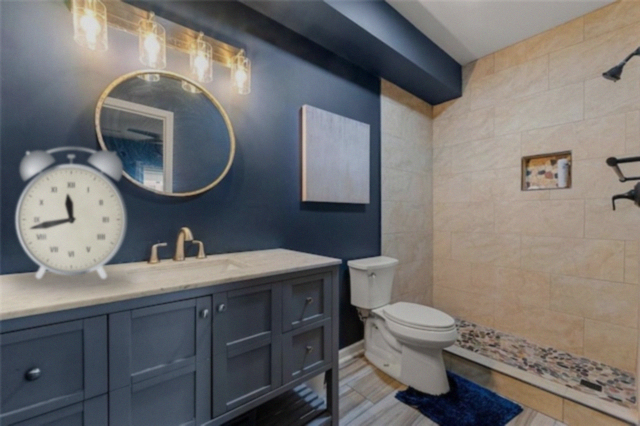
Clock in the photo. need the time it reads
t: 11:43
